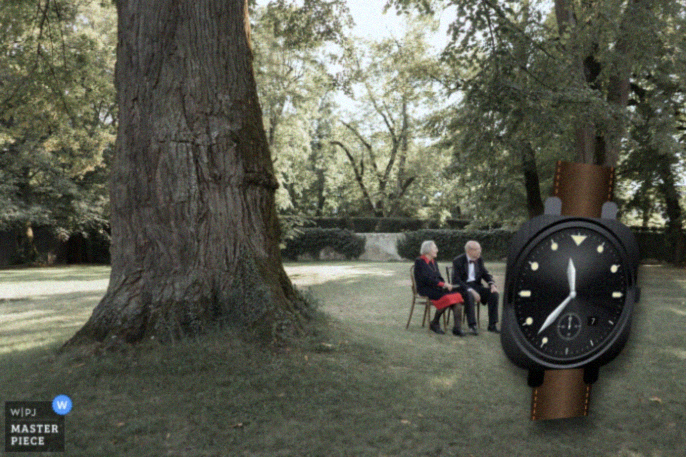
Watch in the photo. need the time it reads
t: 11:37
